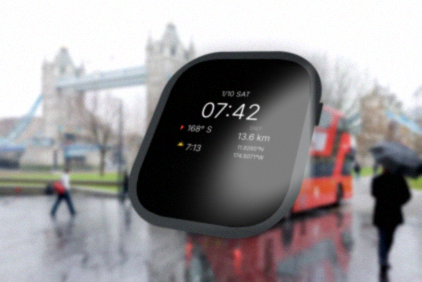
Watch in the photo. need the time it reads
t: 7:42
